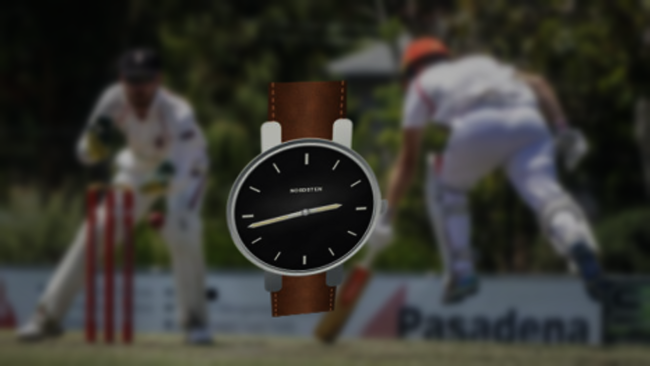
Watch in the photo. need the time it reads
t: 2:43
